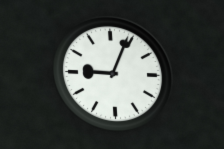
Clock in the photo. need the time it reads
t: 9:04
